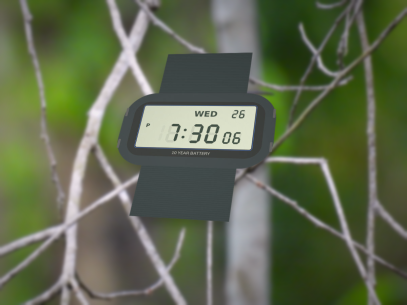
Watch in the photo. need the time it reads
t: 7:30:06
